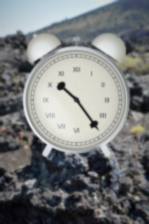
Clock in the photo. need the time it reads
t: 10:24
